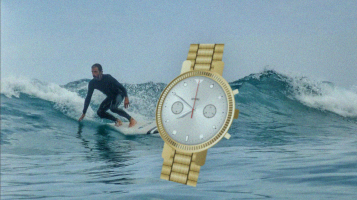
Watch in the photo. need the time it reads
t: 7:50
